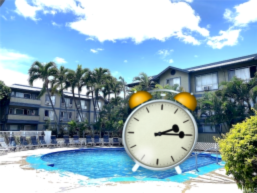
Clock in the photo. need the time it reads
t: 2:15
